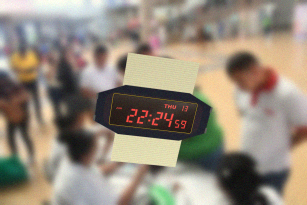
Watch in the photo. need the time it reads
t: 22:24:59
